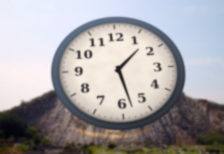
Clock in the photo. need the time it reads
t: 1:28
